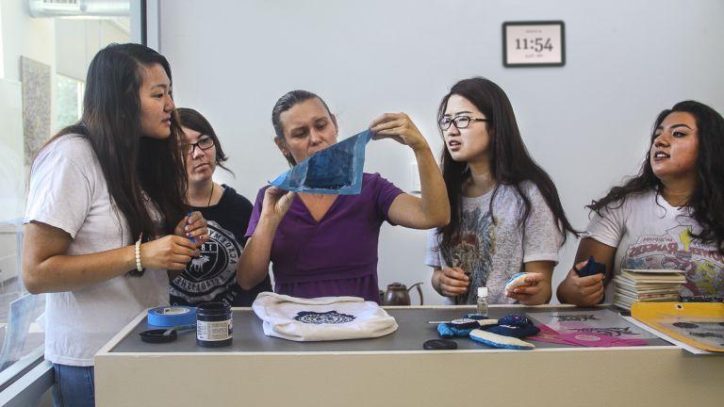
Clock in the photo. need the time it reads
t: 11:54
